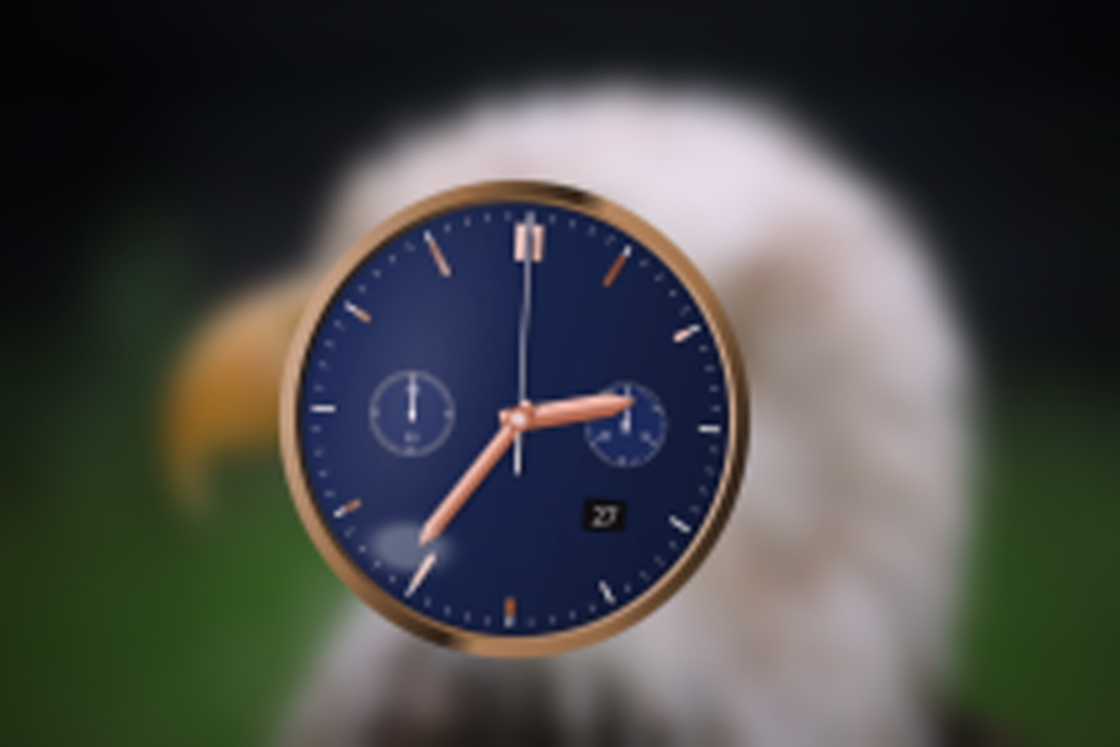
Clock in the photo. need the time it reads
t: 2:36
